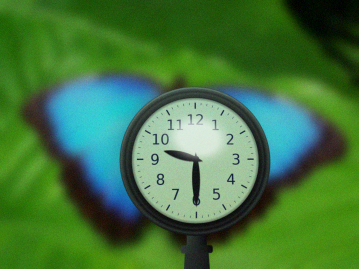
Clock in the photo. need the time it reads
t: 9:30
